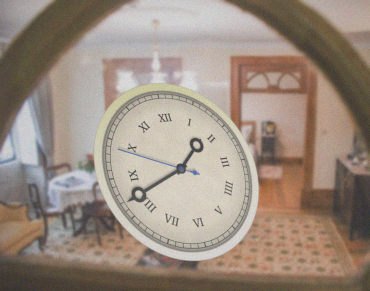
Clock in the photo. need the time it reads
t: 1:41:49
